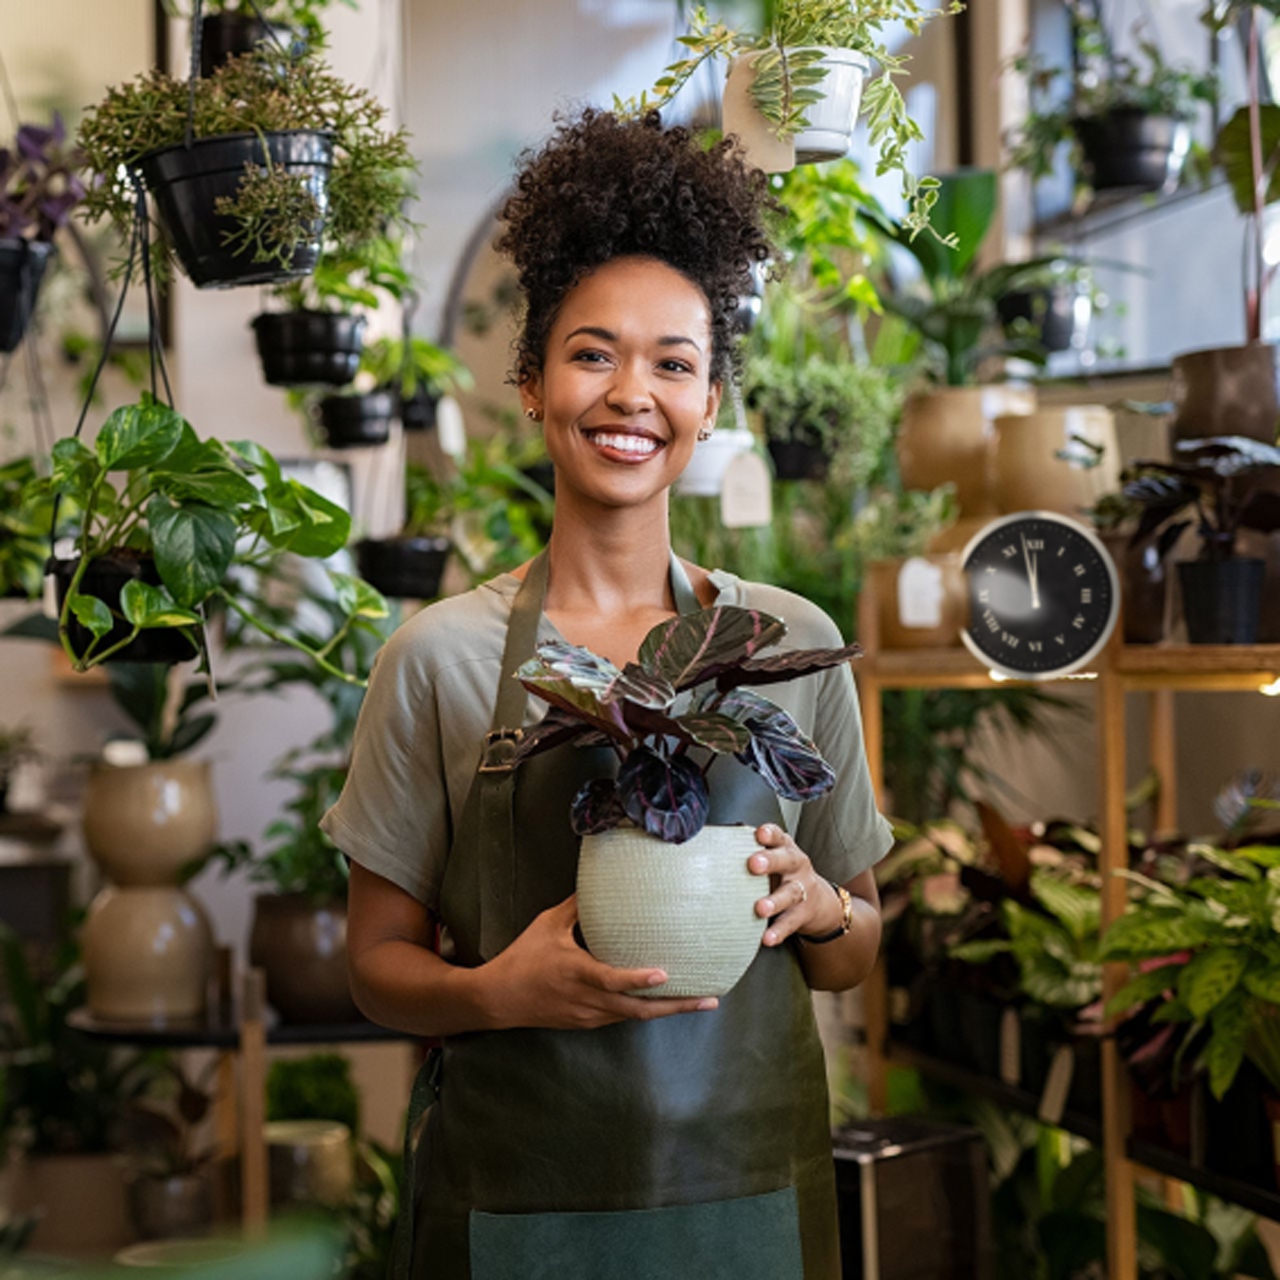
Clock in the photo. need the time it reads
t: 11:58
